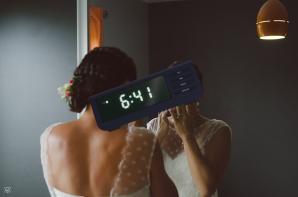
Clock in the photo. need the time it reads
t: 6:41
